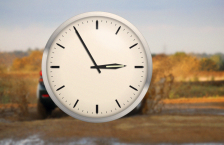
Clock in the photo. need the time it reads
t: 2:55
